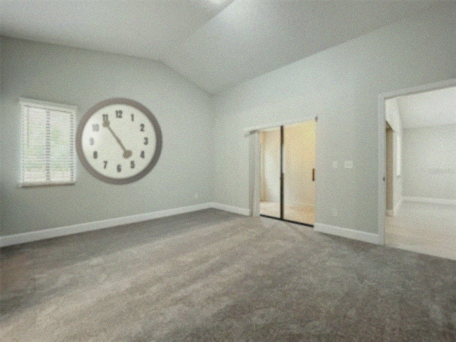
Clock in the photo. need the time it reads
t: 4:54
